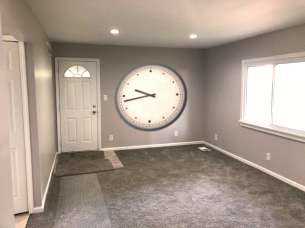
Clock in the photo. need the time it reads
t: 9:43
